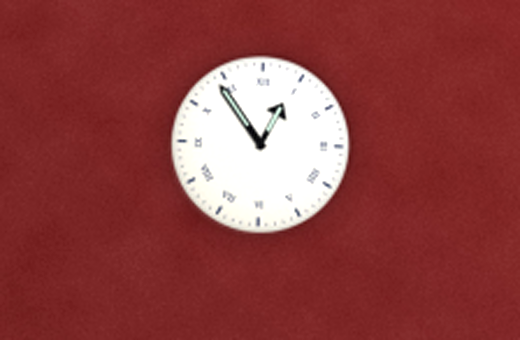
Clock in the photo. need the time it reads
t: 12:54
